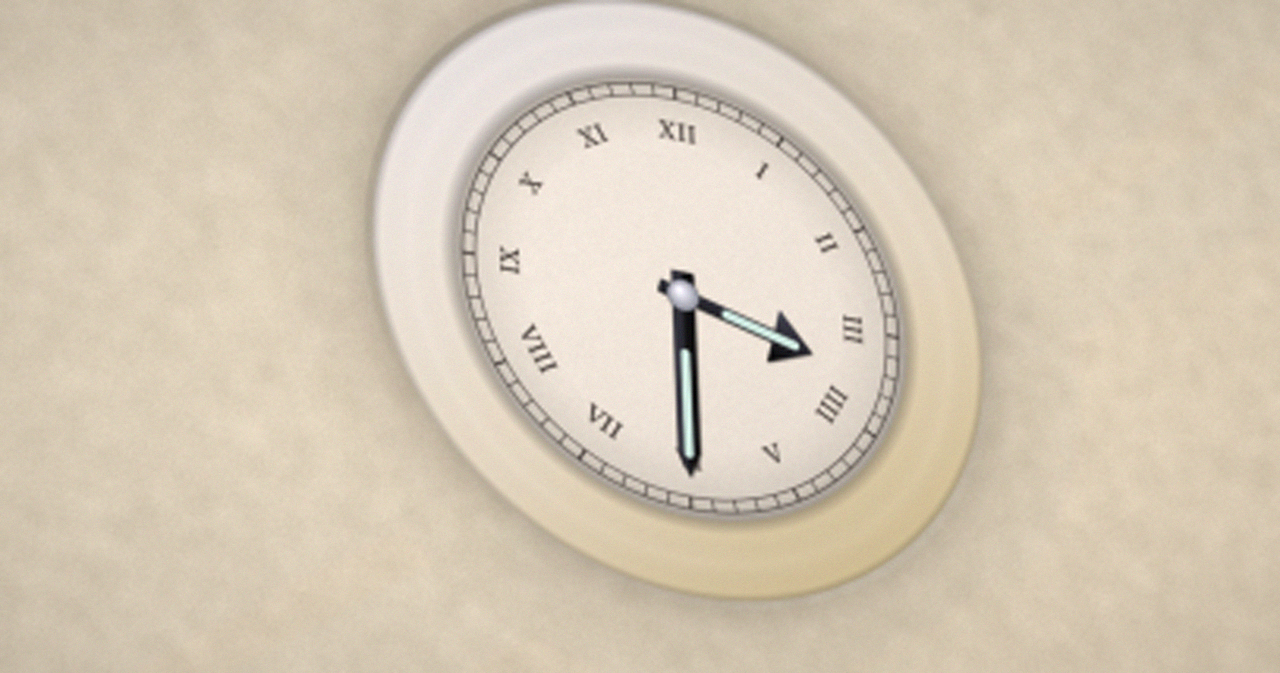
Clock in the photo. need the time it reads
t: 3:30
